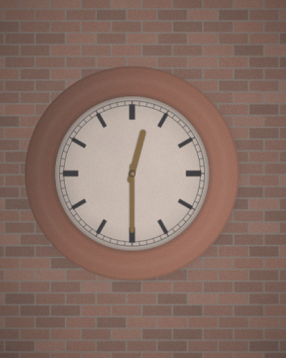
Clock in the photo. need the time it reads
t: 12:30
